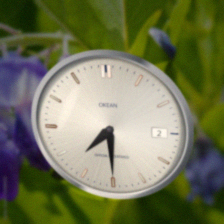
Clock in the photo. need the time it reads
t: 7:30
